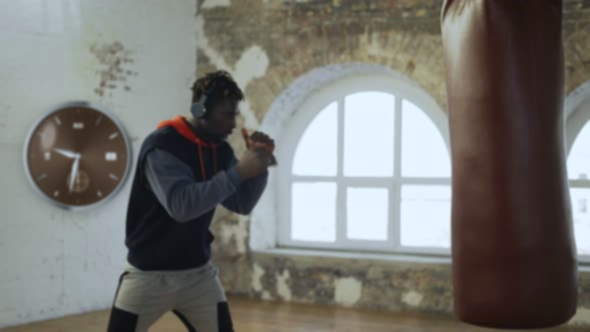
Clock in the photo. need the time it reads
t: 9:32
